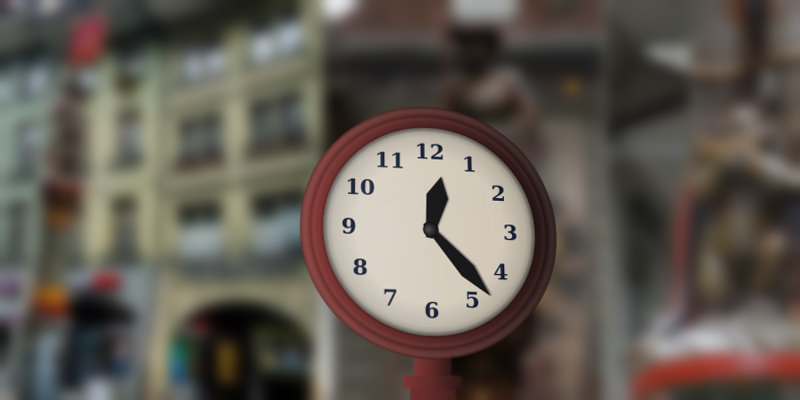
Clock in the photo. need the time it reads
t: 12:23
